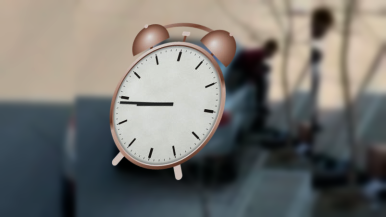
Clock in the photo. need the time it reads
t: 8:44
